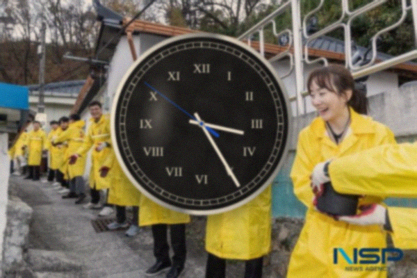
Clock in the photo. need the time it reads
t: 3:24:51
